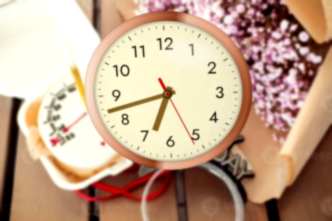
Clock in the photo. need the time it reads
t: 6:42:26
